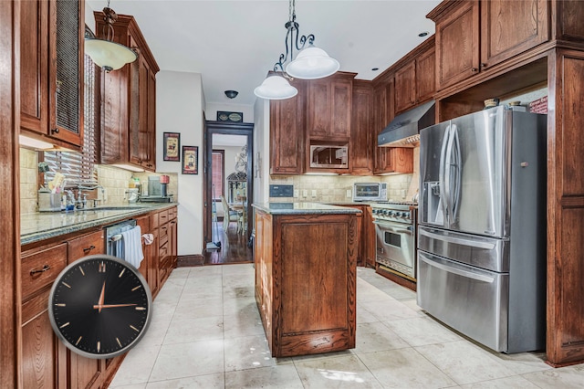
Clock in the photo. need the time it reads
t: 12:14
